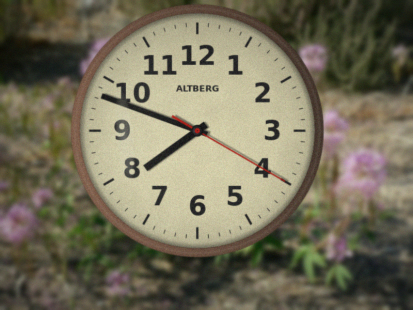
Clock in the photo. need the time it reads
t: 7:48:20
